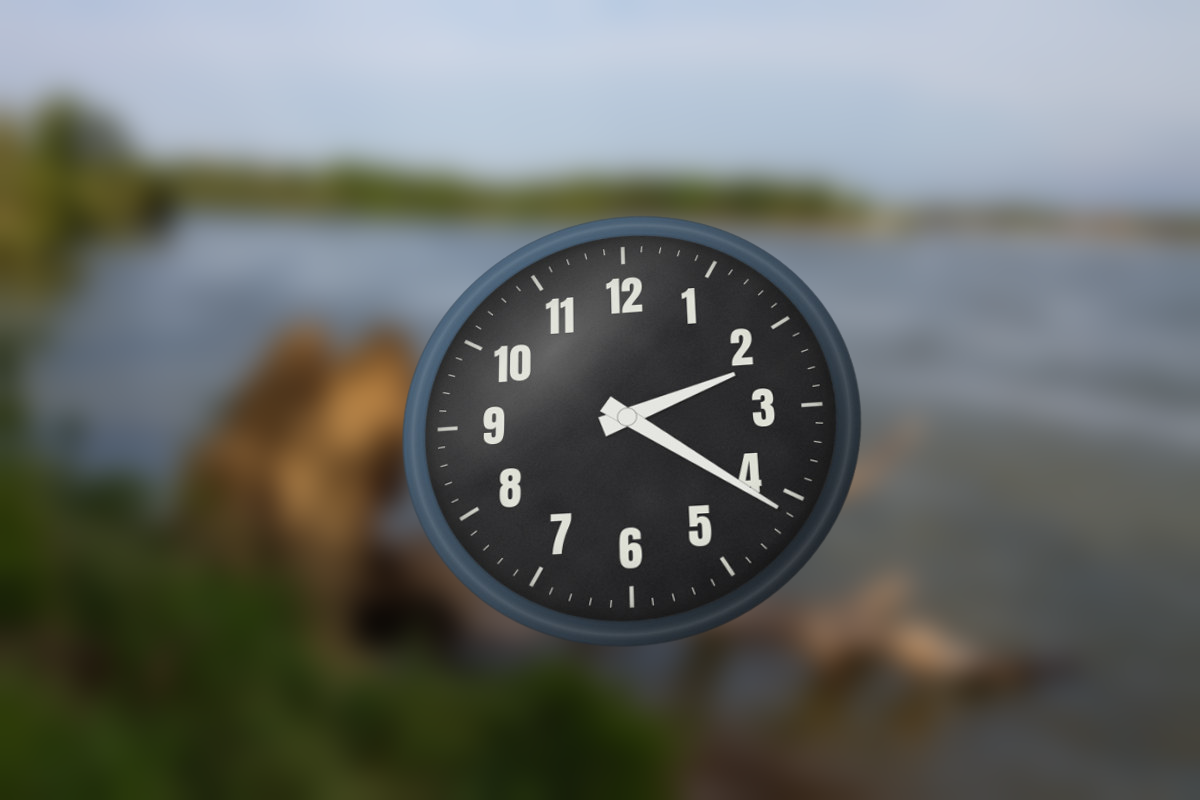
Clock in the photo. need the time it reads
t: 2:21
